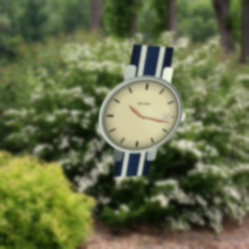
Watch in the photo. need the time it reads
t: 10:17
